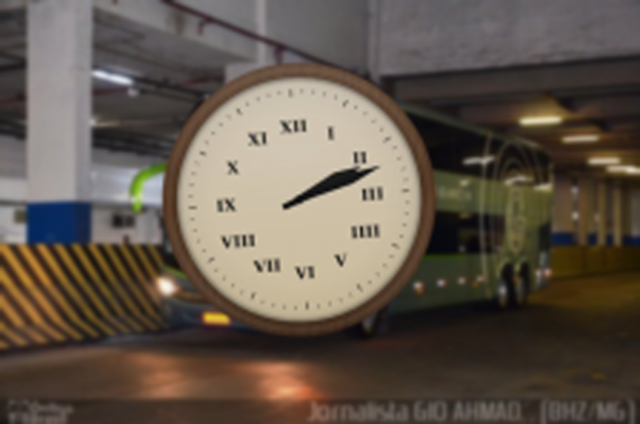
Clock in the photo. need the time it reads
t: 2:12
